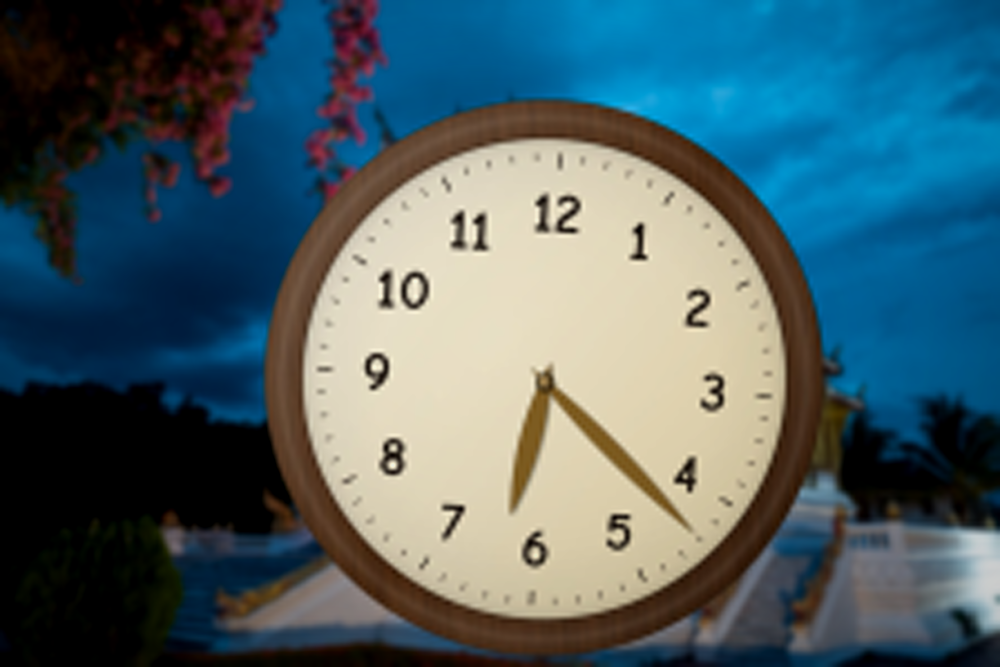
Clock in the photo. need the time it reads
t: 6:22
